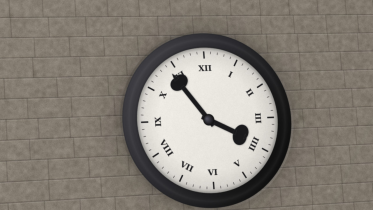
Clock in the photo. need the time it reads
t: 3:54
